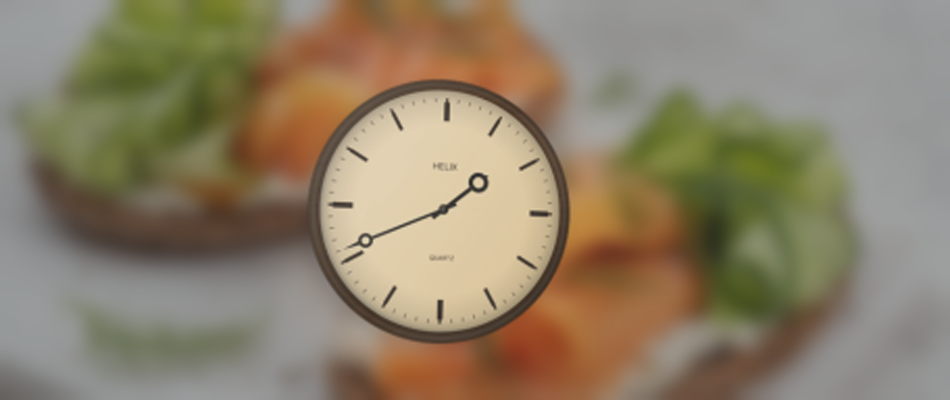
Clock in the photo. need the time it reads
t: 1:41
